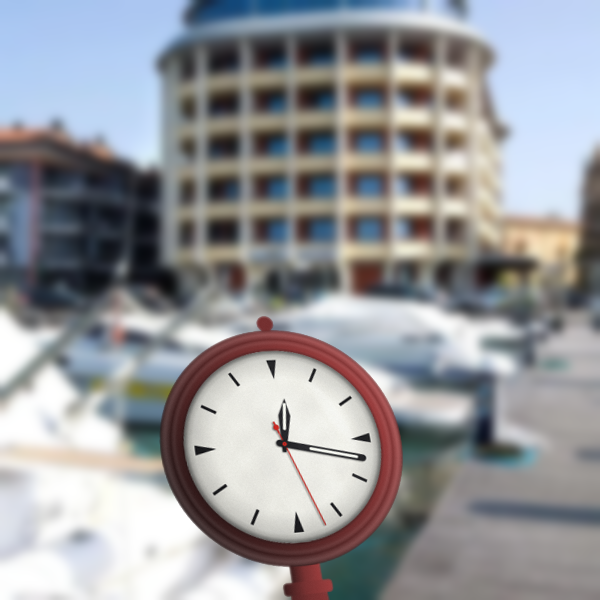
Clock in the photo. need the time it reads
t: 12:17:27
